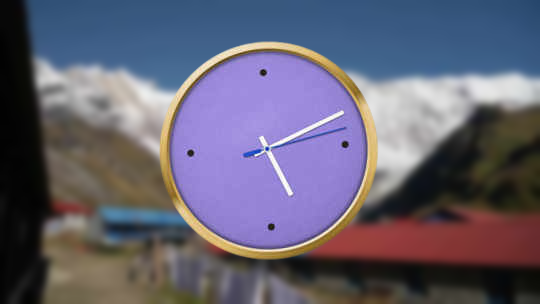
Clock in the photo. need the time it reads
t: 5:11:13
